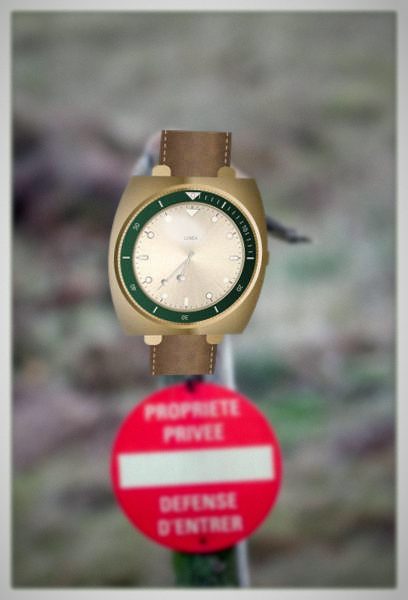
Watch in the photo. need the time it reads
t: 6:37
